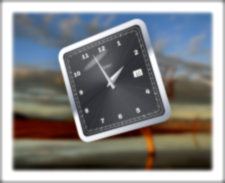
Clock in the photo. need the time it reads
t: 1:57
